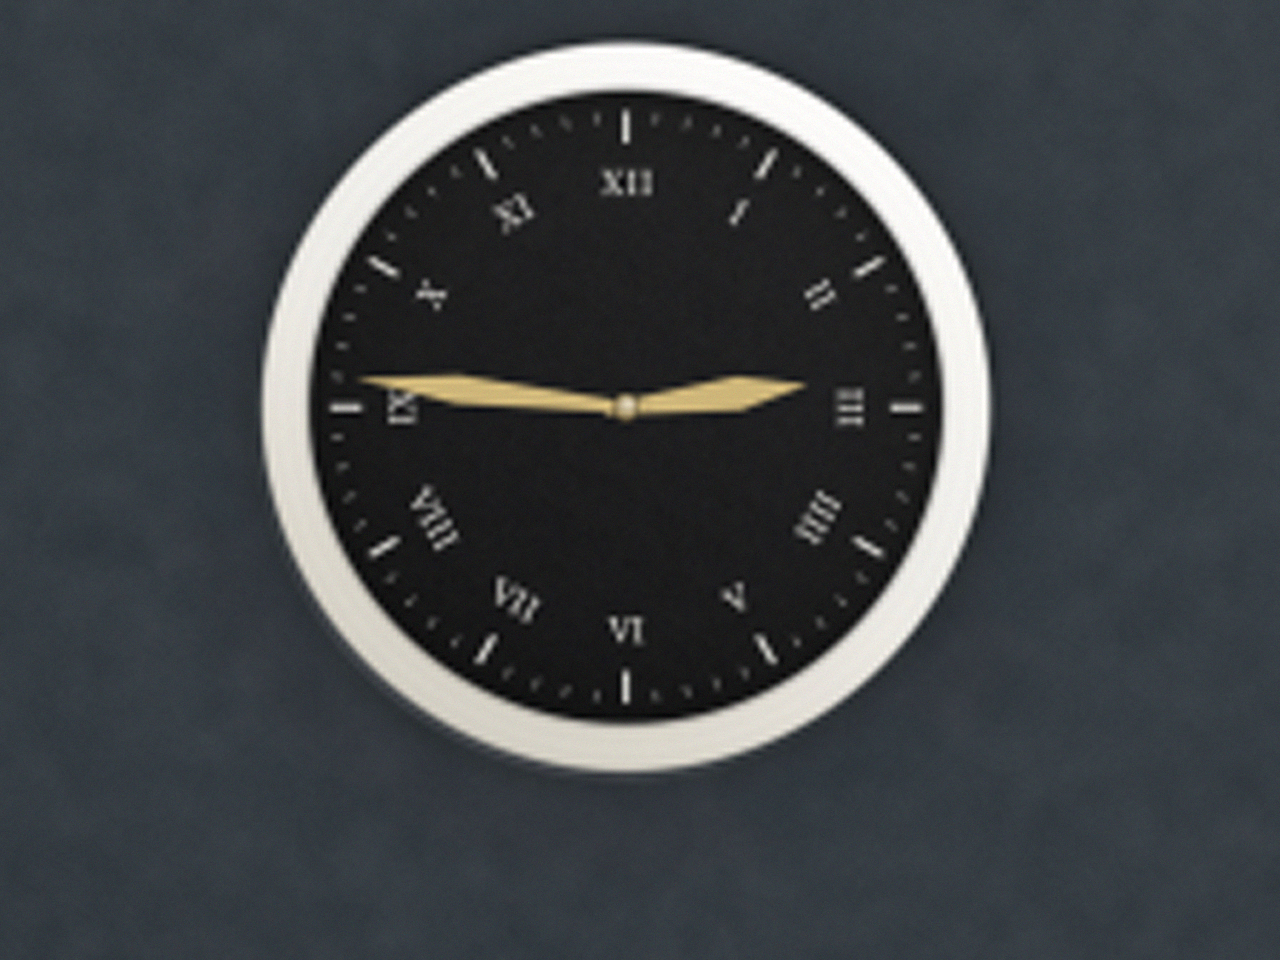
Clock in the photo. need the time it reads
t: 2:46
